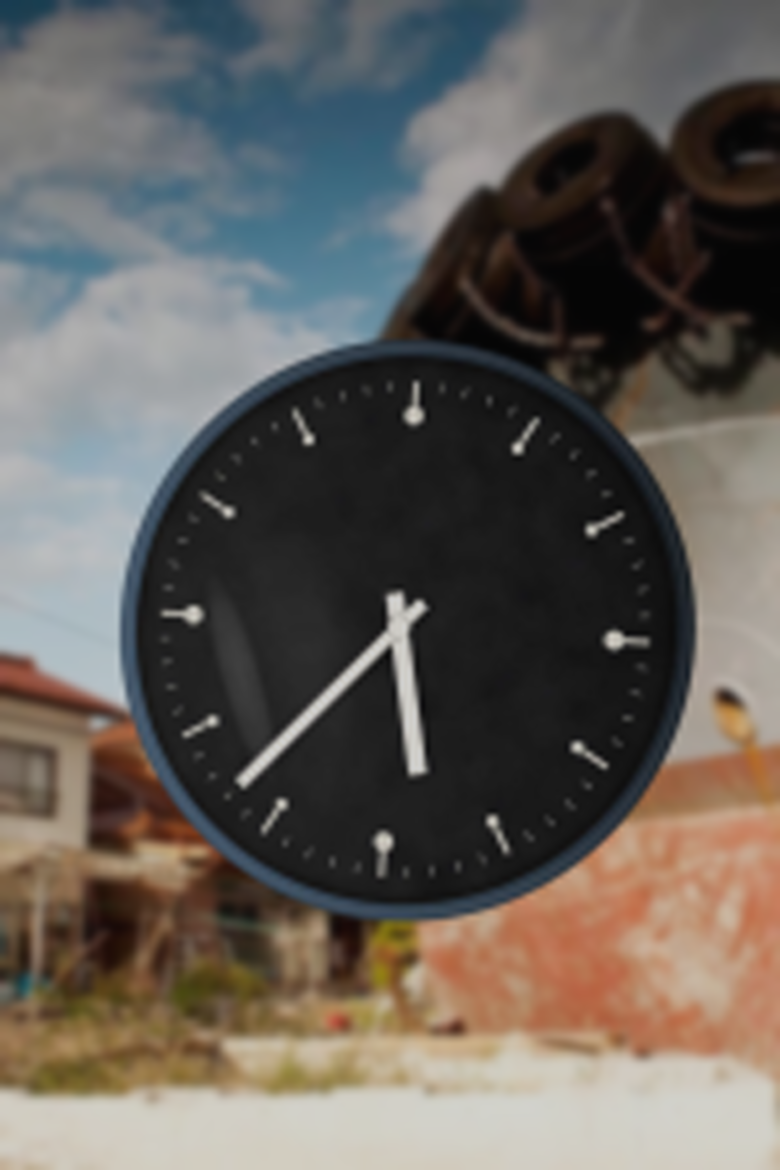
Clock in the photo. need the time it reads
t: 5:37
